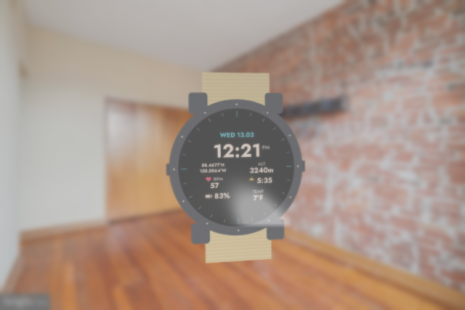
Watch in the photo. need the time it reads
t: 12:21
